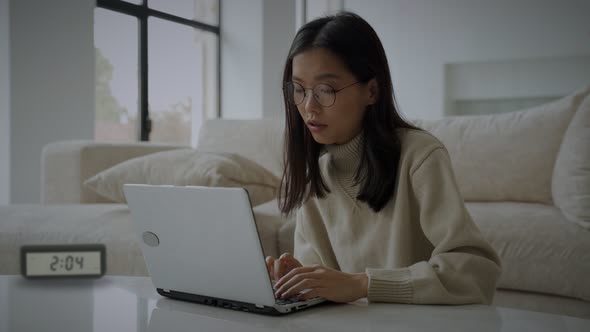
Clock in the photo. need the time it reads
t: 2:04
